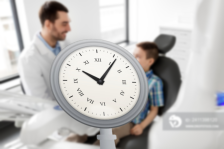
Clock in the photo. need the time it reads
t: 10:06
